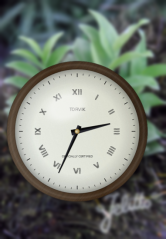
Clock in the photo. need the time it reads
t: 2:34
